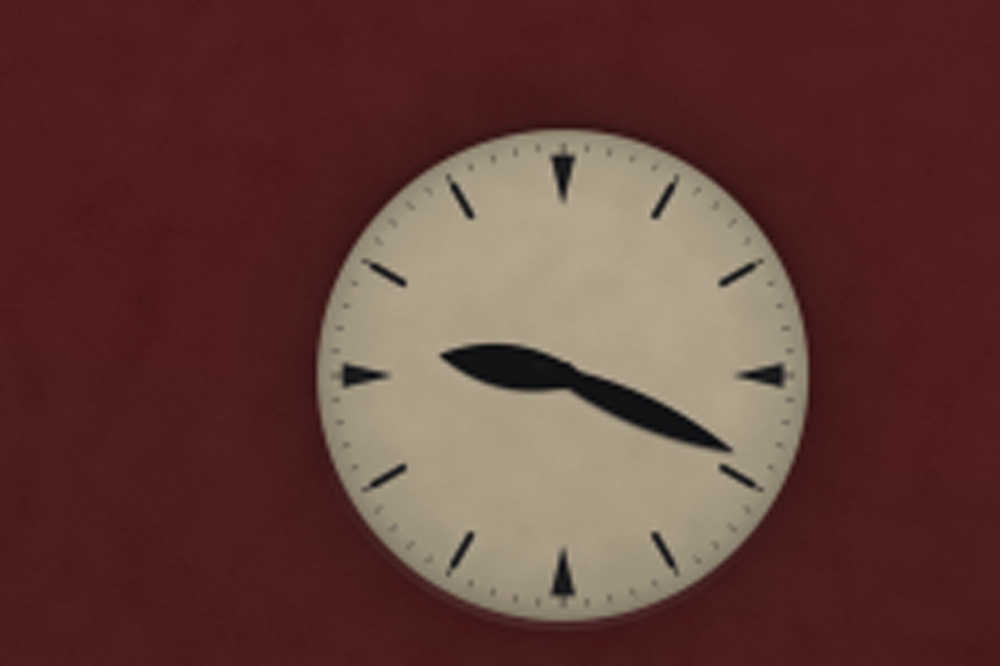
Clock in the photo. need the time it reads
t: 9:19
